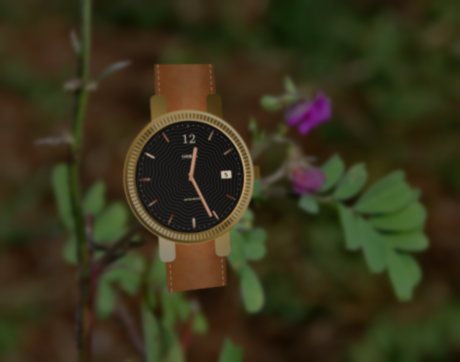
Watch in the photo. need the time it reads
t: 12:26
